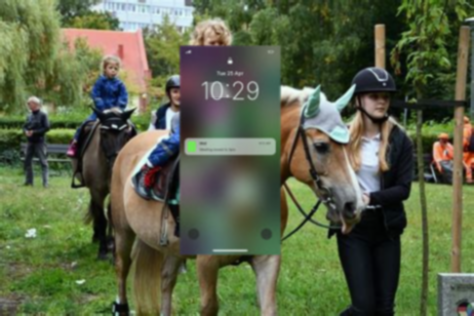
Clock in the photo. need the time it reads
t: 10:29
